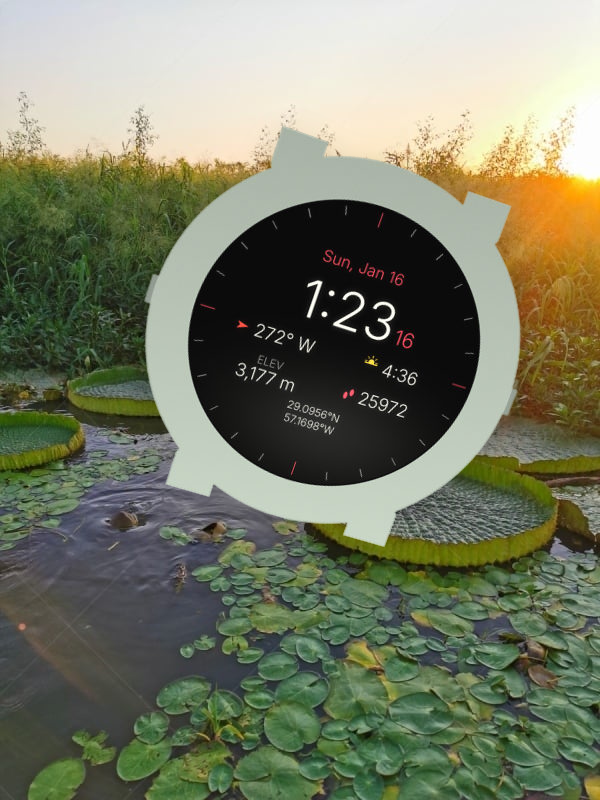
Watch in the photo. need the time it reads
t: 1:23:16
